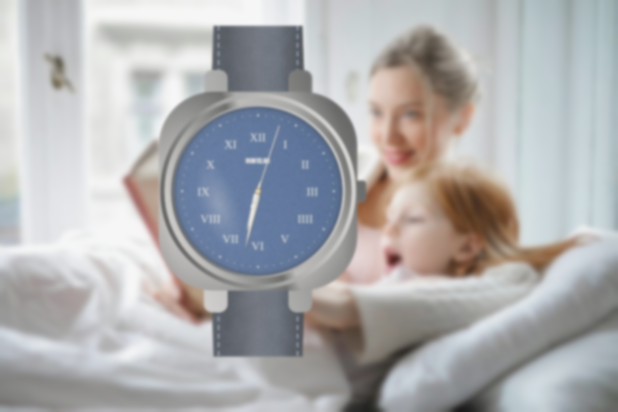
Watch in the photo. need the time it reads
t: 6:32:03
